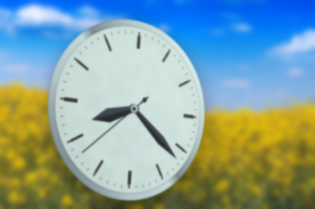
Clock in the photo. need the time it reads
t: 8:21:38
